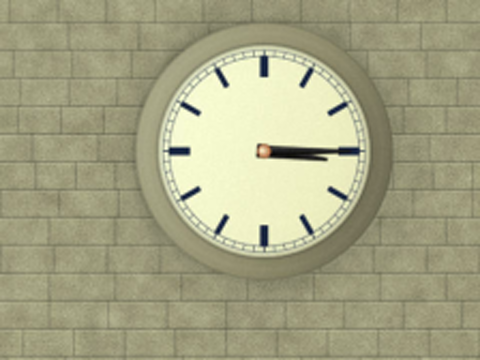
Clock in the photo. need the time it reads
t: 3:15
